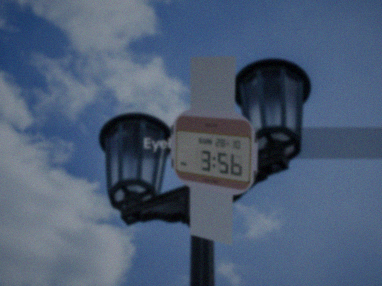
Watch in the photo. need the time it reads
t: 3:56
